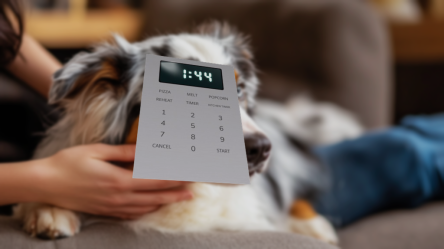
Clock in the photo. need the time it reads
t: 1:44
